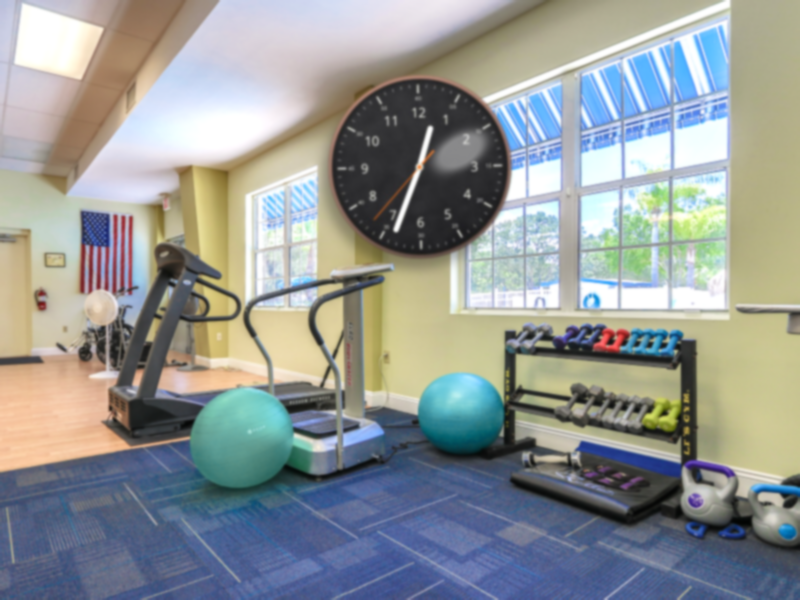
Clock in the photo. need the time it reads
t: 12:33:37
